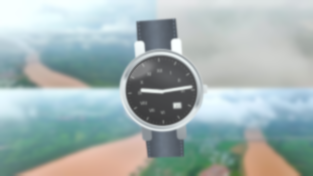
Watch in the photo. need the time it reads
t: 9:14
